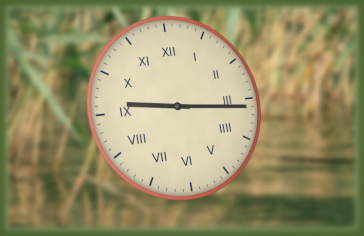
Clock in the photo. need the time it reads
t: 9:16
